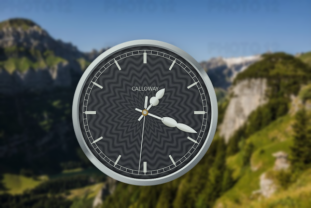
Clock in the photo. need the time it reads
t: 1:18:31
